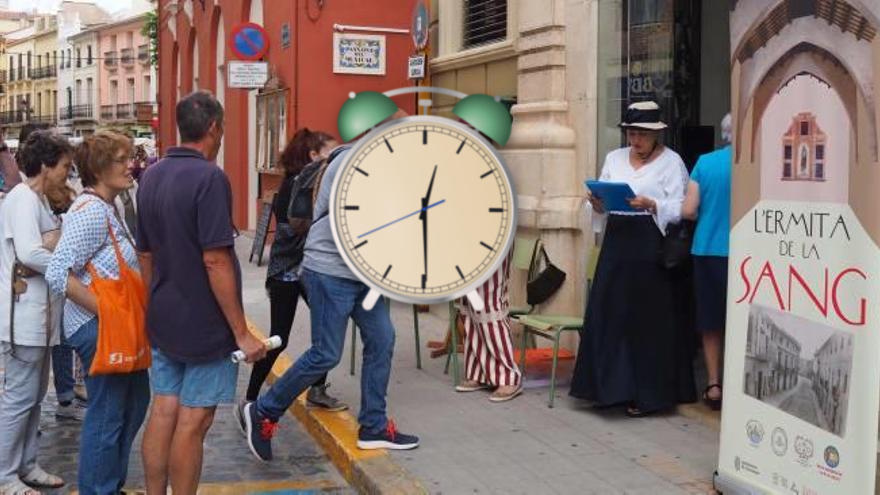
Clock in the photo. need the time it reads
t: 12:29:41
